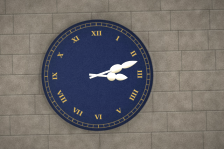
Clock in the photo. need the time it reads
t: 3:12
